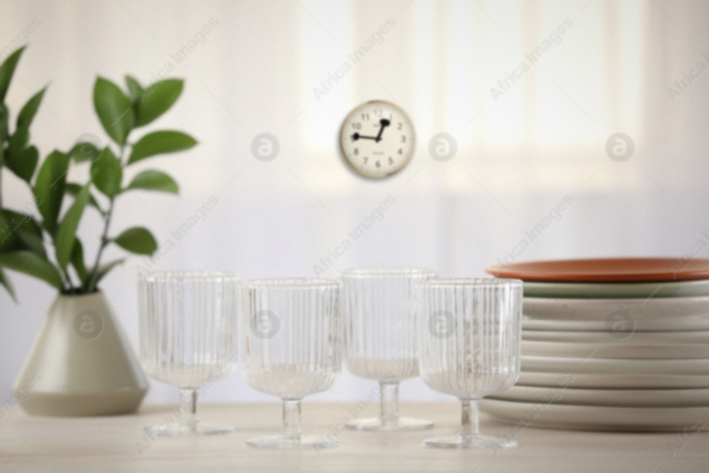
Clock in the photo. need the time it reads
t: 12:46
